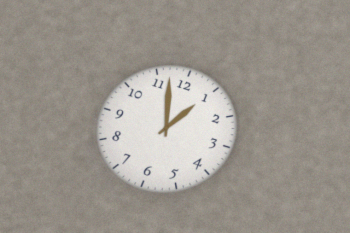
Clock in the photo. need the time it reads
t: 12:57
